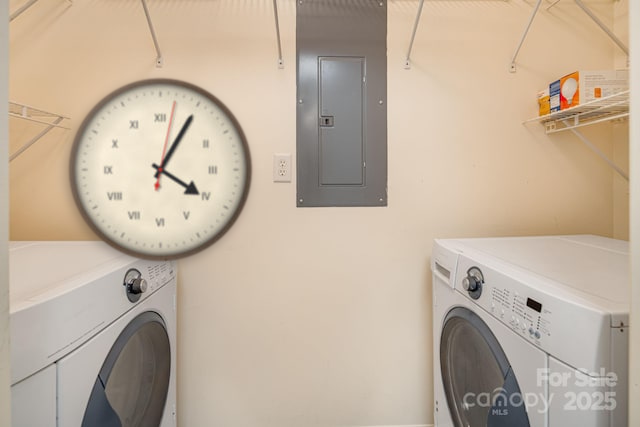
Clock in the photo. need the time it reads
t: 4:05:02
